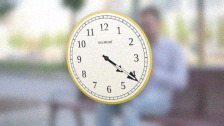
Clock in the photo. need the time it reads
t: 4:21
